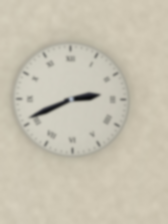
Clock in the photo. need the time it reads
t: 2:41
